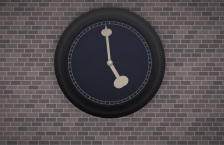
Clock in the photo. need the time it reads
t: 4:59
